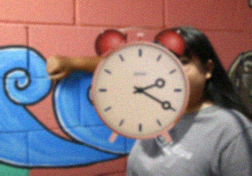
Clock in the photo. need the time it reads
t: 2:20
